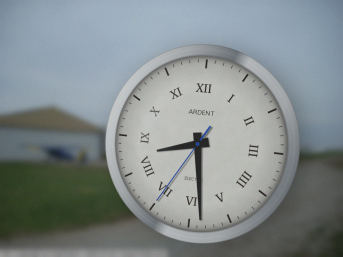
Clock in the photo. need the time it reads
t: 8:28:35
